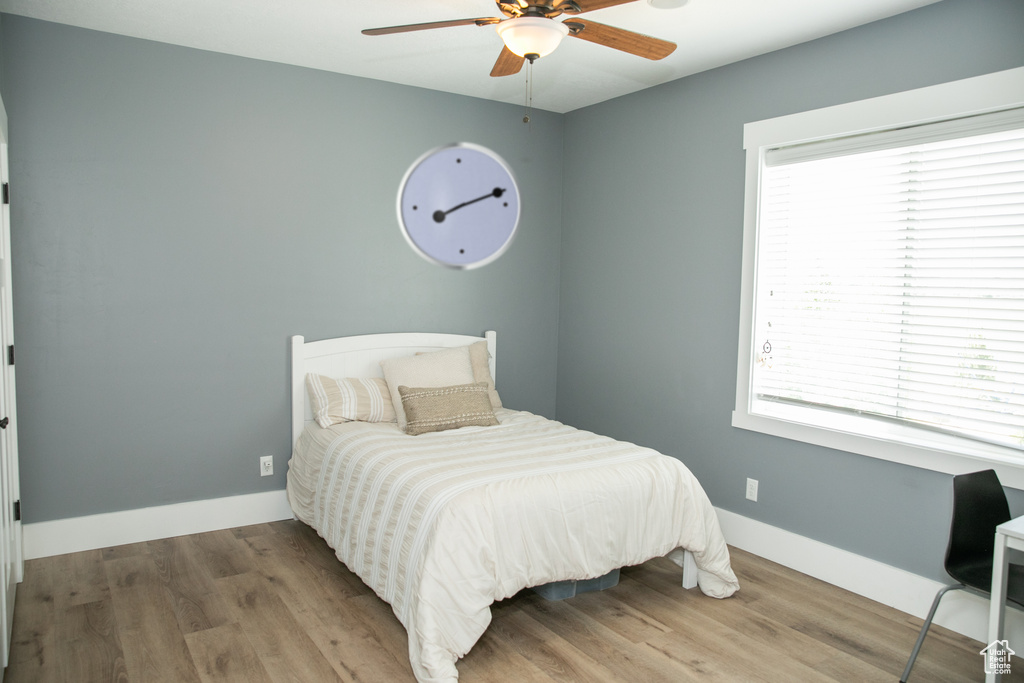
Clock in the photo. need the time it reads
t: 8:12
